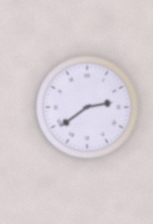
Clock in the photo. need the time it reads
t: 2:39
